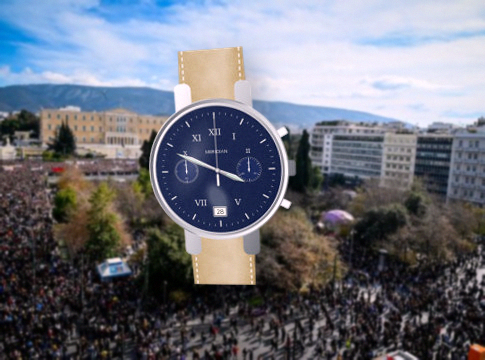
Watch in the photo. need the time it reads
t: 3:49
